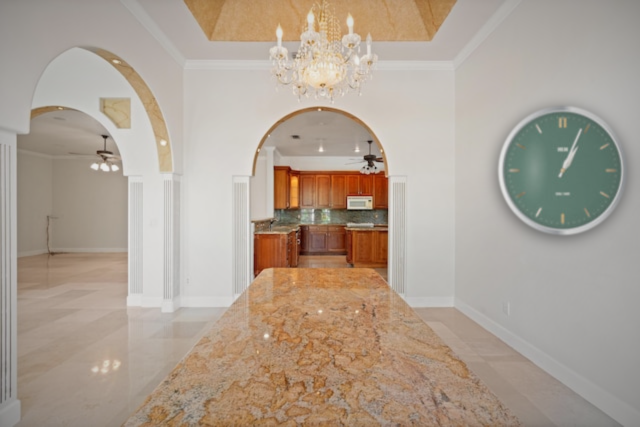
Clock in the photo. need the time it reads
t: 1:04
